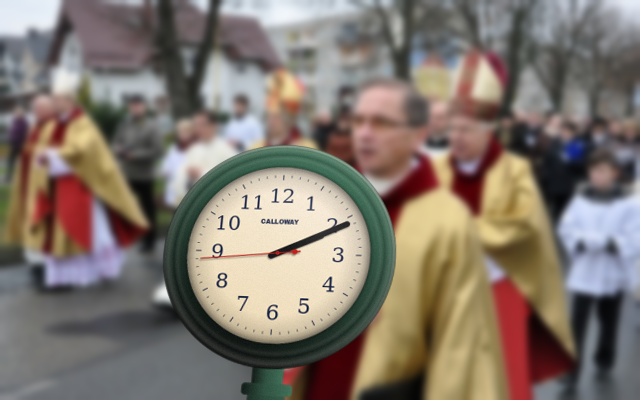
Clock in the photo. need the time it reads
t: 2:10:44
